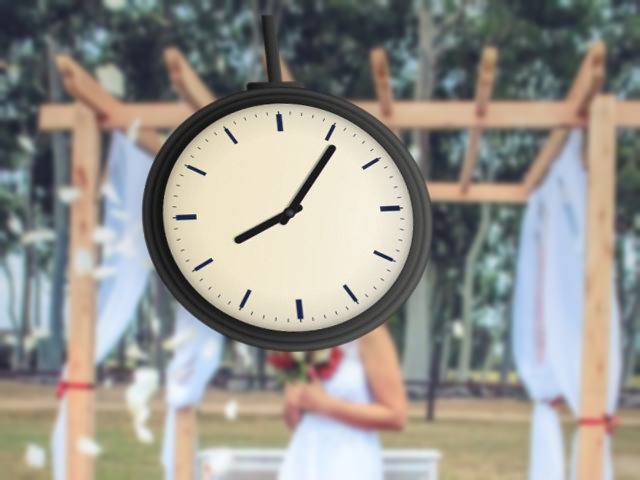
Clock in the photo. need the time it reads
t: 8:06
